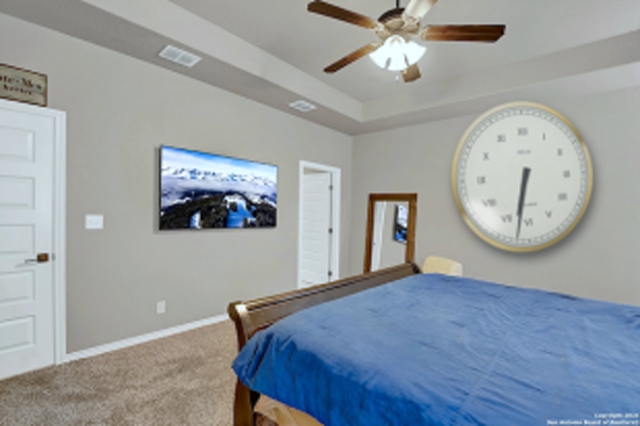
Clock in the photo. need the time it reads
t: 6:32
